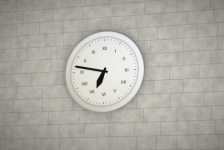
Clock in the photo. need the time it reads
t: 6:47
